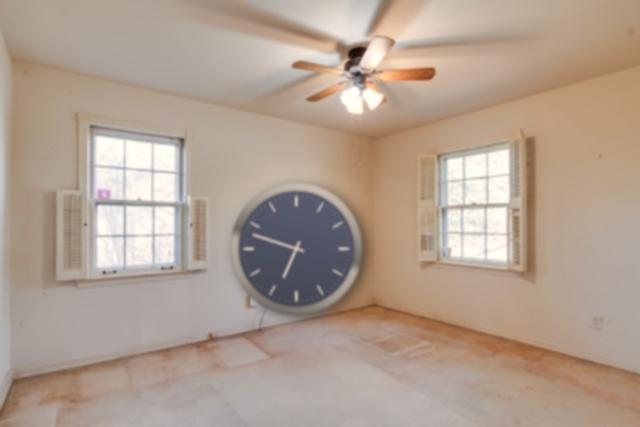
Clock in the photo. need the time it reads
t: 6:48
